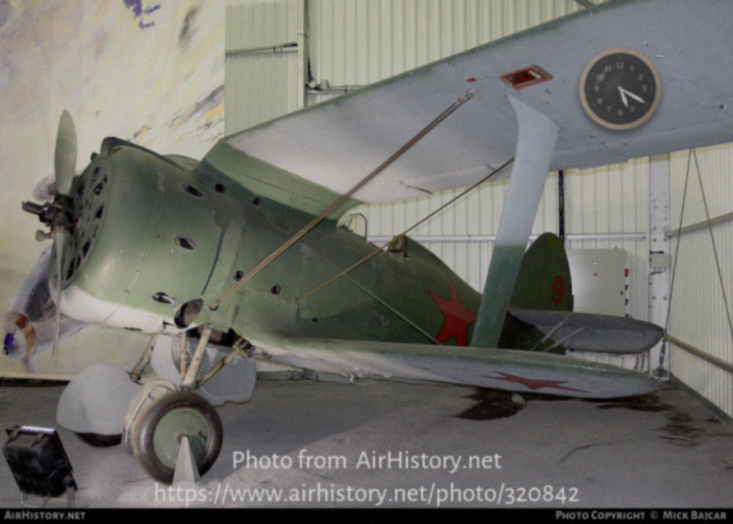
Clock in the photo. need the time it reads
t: 5:20
